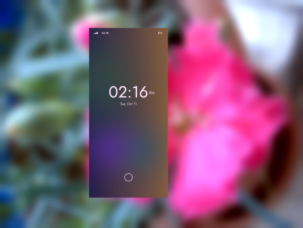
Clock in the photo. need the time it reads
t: 2:16
